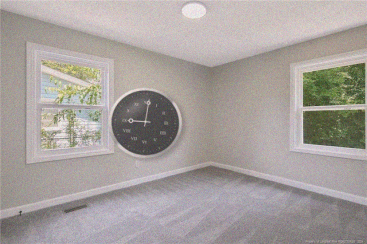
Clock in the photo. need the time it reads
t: 9:01
